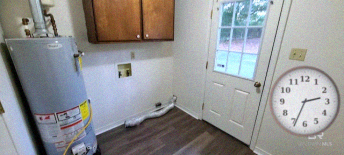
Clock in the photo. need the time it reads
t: 2:34
